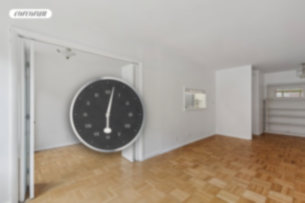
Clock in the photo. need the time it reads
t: 6:02
